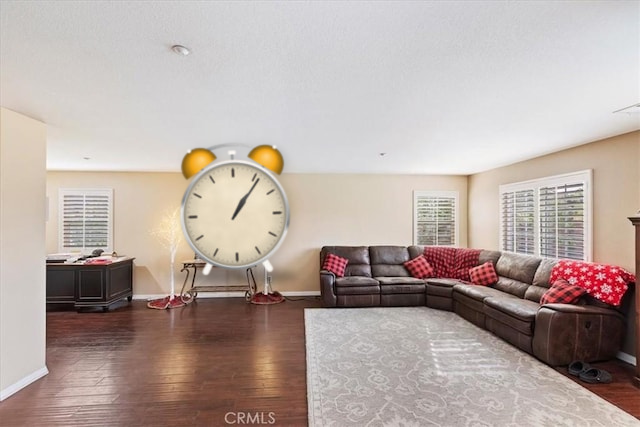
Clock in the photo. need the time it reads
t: 1:06
